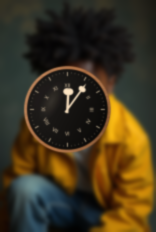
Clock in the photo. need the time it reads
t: 12:06
